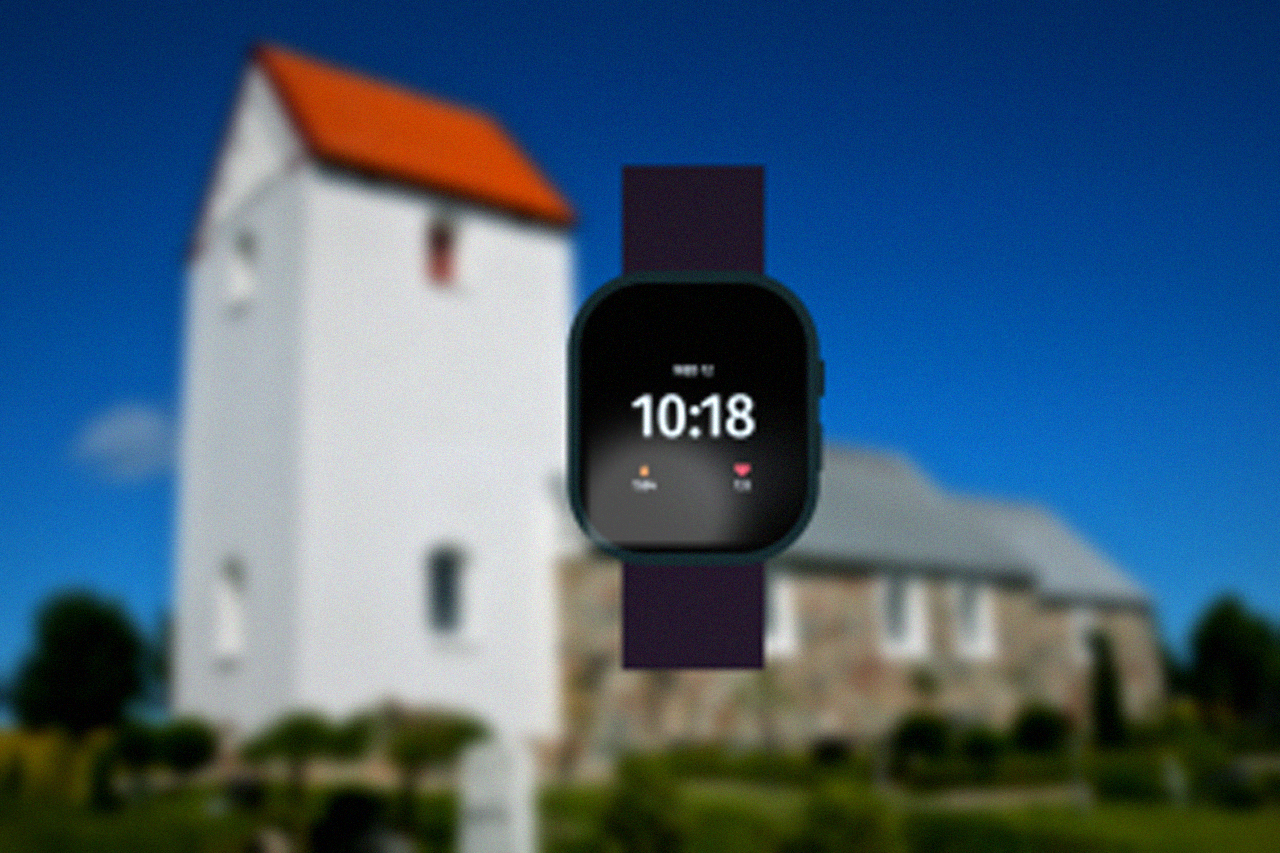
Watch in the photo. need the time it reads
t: 10:18
